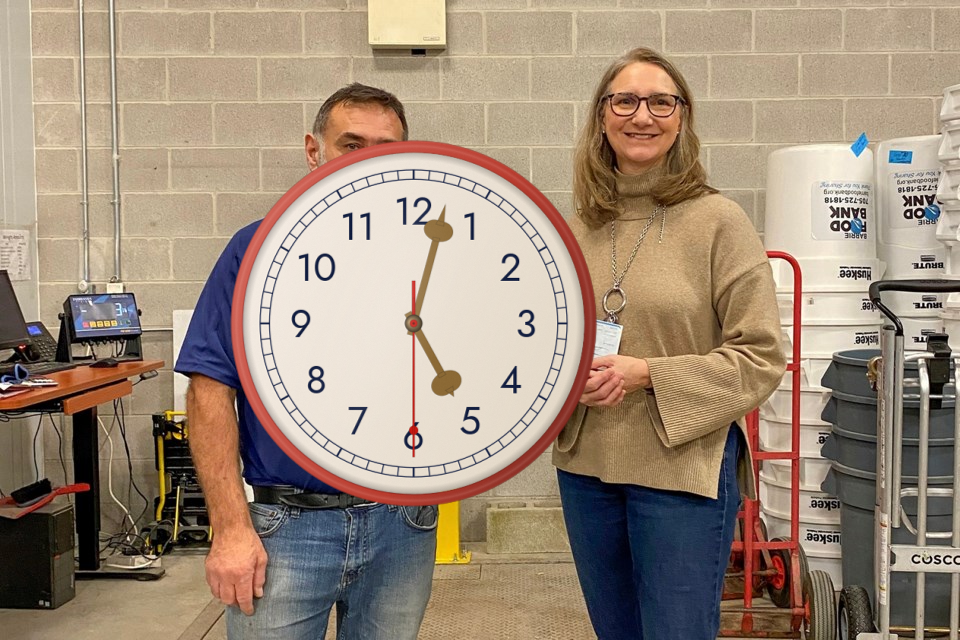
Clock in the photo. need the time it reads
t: 5:02:30
